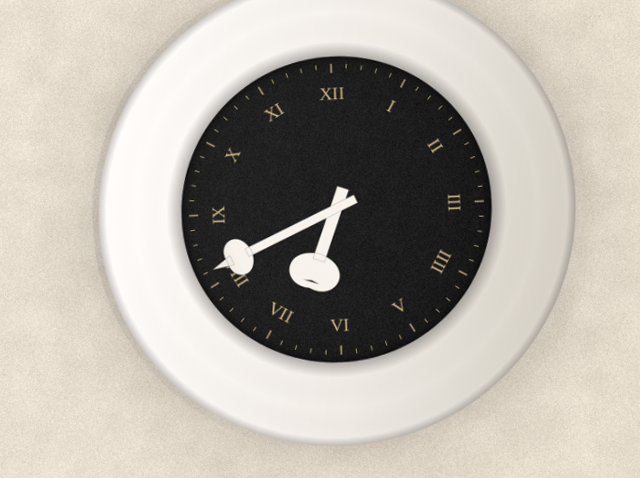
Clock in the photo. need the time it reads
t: 6:41
